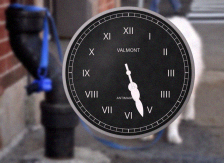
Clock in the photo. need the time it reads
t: 5:27
